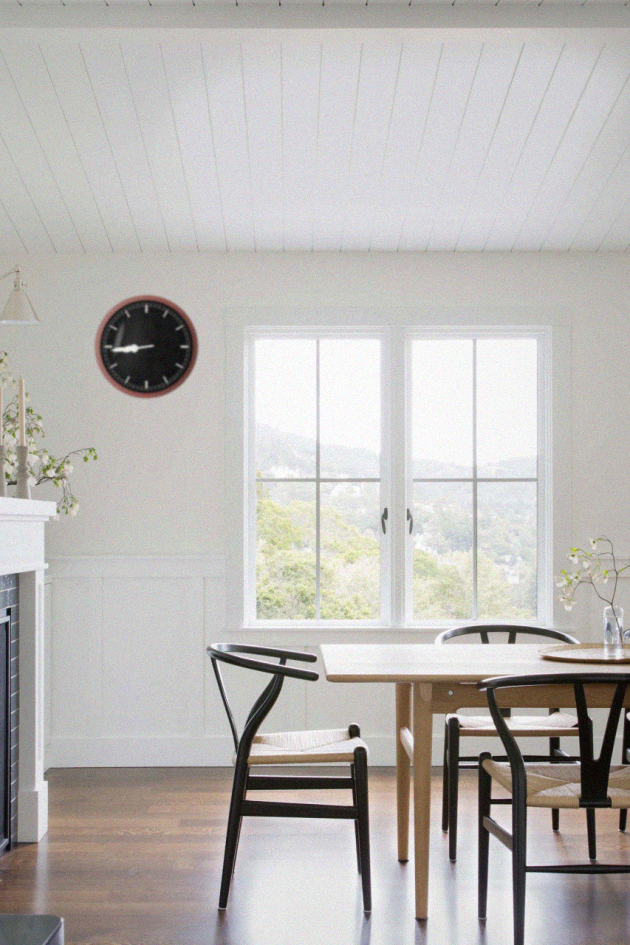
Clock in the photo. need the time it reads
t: 8:44
